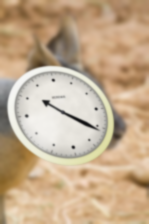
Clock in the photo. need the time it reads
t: 10:21
